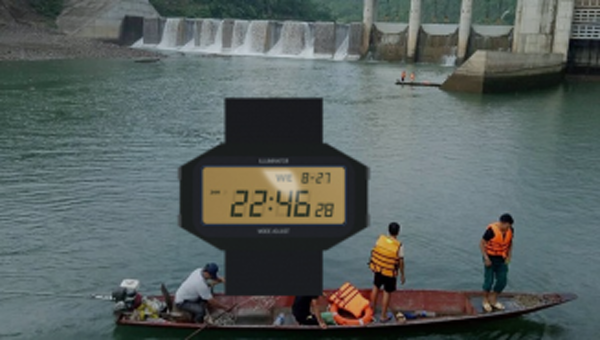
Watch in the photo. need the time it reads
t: 22:46:28
